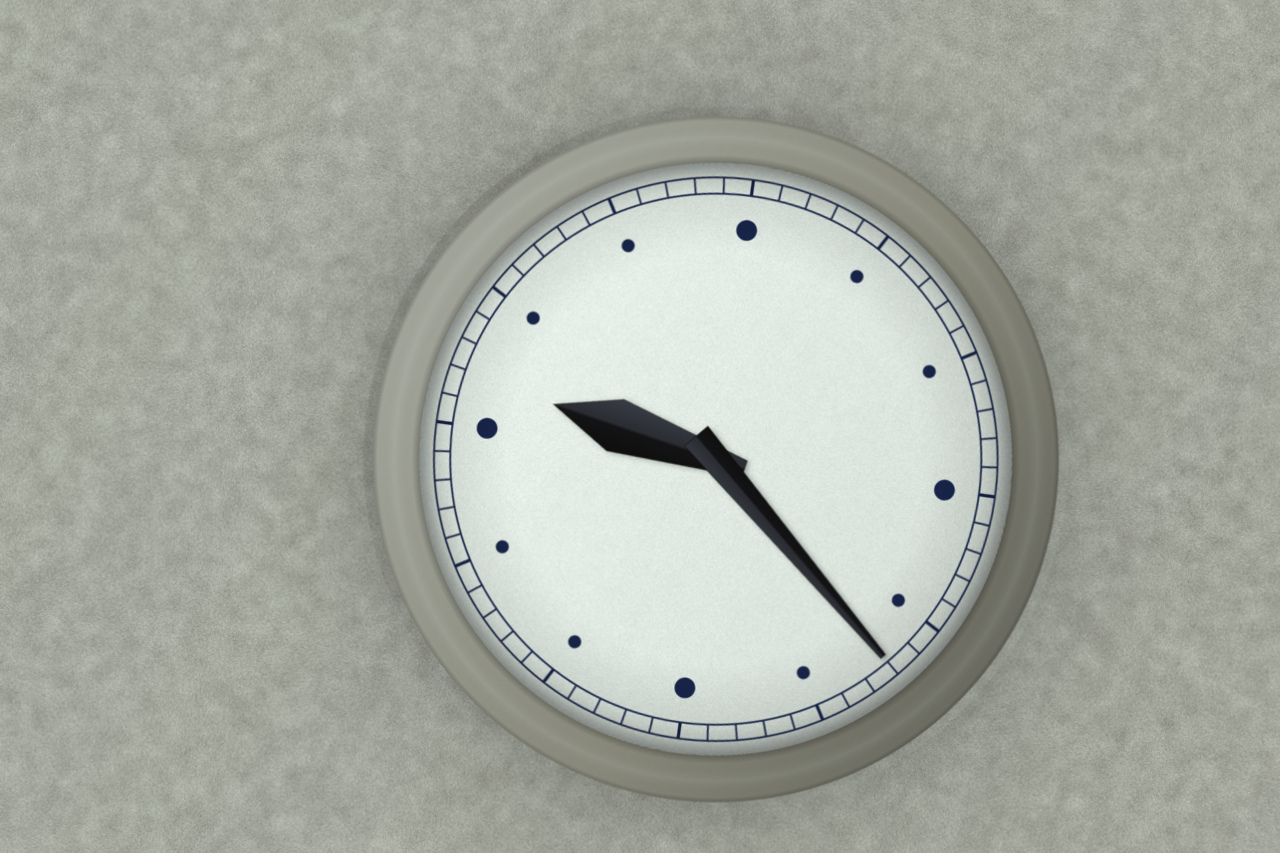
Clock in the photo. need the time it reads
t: 9:22
